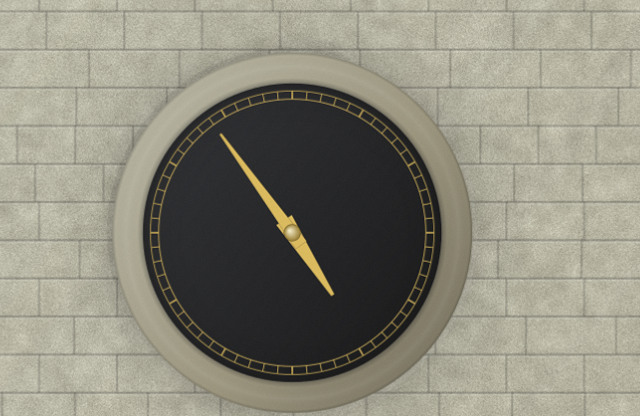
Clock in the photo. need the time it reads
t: 4:54
